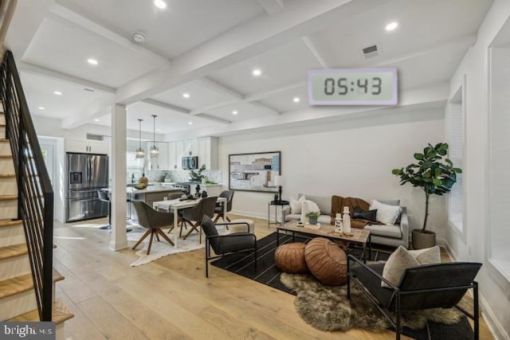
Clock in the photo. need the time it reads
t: 5:43
